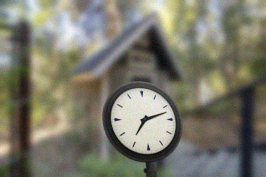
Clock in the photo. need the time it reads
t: 7:12
